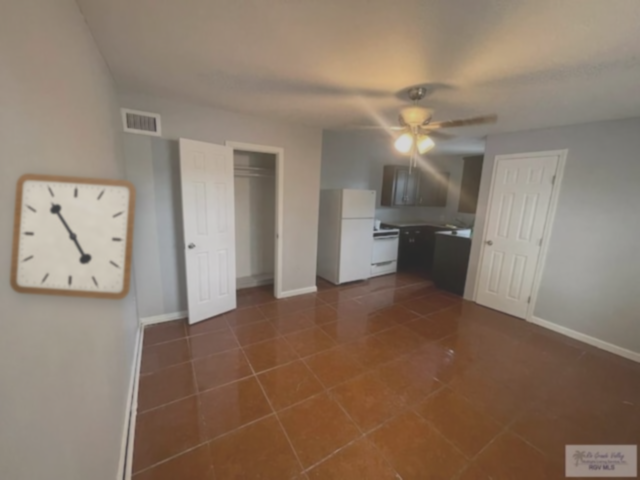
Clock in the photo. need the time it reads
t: 4:54
